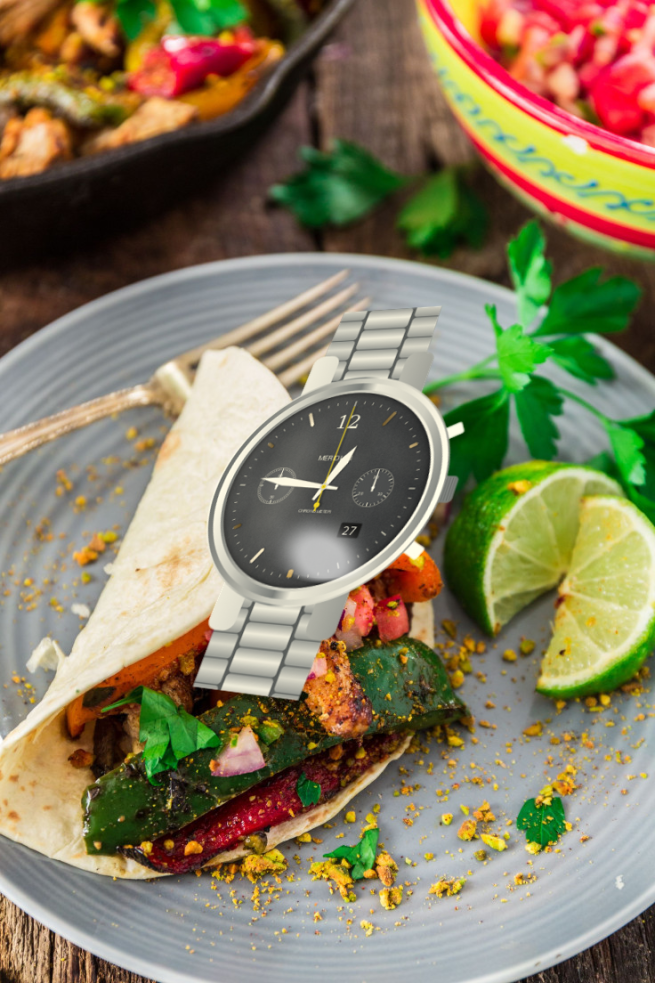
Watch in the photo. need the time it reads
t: 12:46
